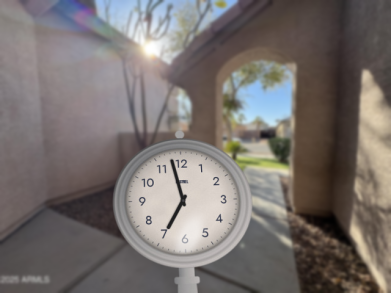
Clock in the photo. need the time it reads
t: 6:58
